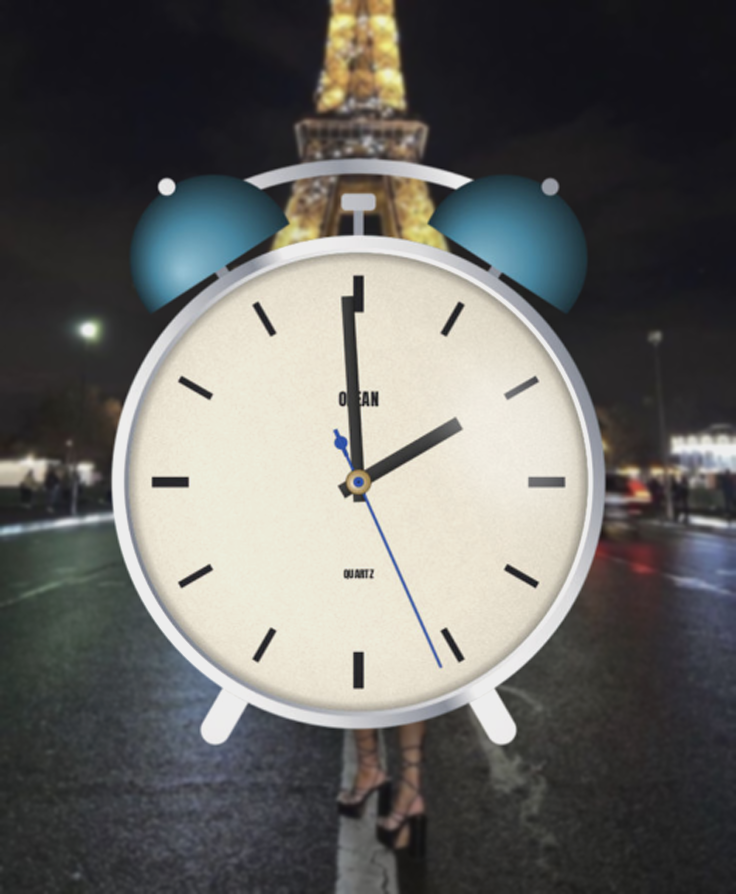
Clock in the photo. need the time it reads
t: 1:59:26
